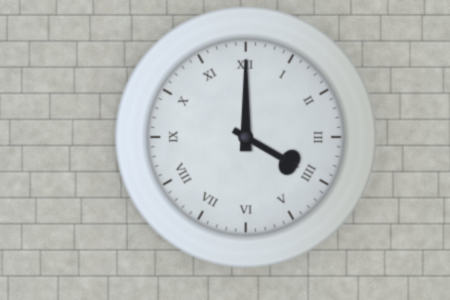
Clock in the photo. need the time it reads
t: 4:00
